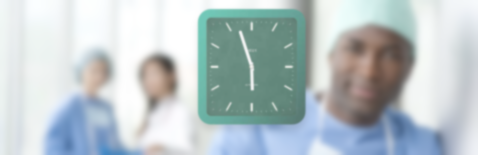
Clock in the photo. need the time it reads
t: 5:57
